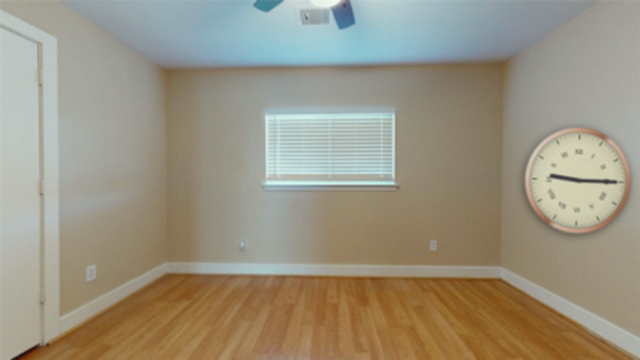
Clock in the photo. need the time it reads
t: 9:15
